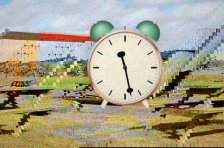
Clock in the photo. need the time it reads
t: 11:28
